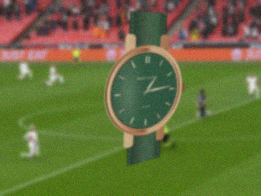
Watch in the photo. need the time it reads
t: 1:14
